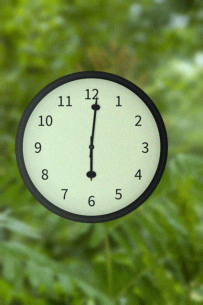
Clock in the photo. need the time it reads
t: 6:01
